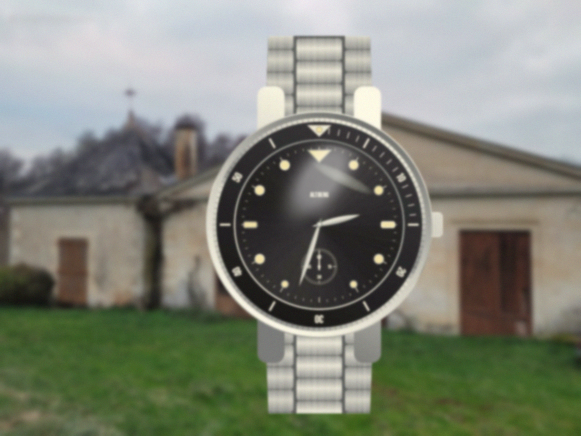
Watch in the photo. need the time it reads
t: 2:33
